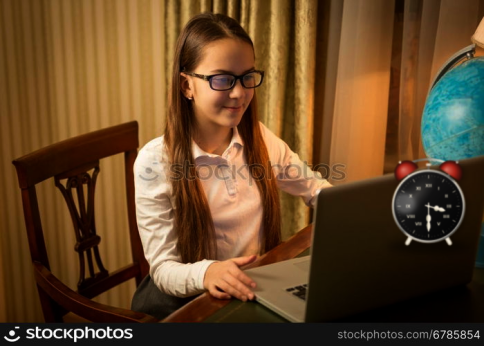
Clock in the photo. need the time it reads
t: 3:30
